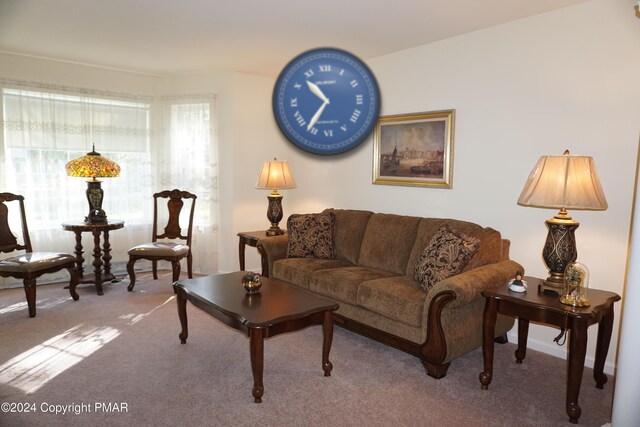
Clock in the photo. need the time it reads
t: 10:36
